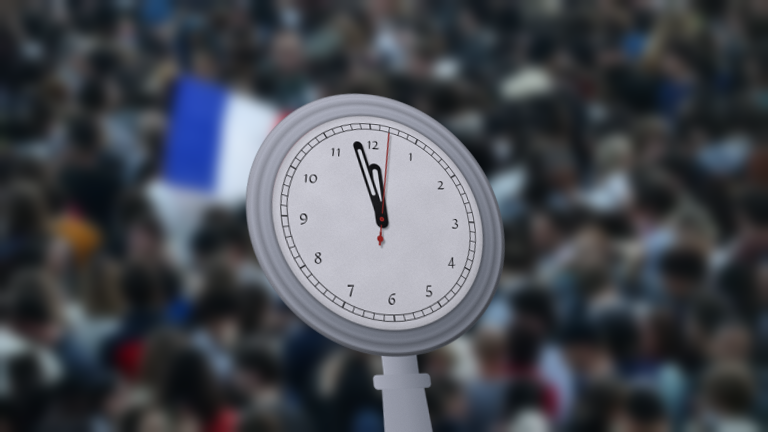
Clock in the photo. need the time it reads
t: 11:58:02
